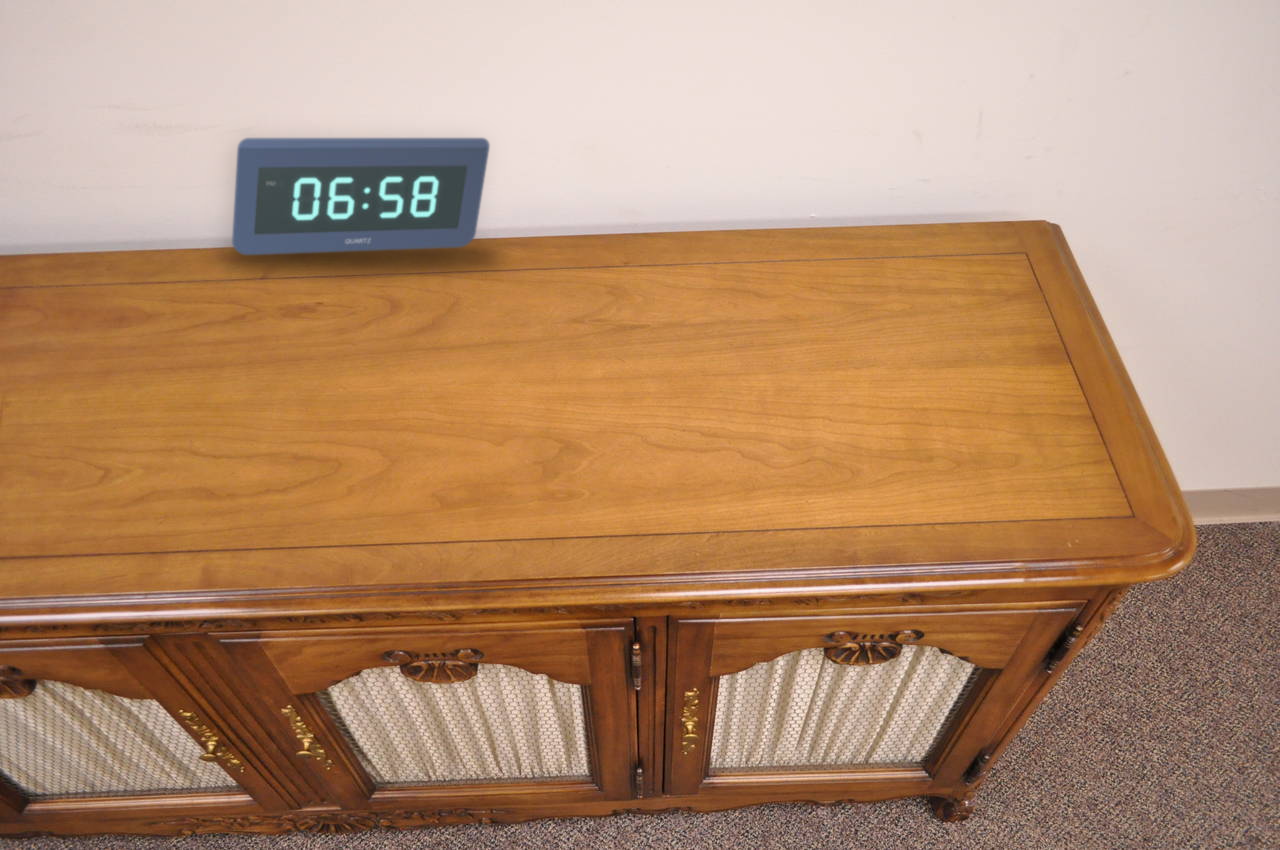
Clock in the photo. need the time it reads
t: 6:58
